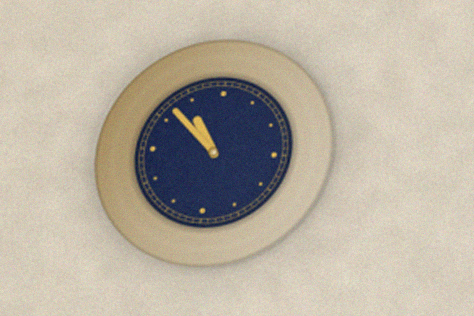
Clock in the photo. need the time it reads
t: 10:52
